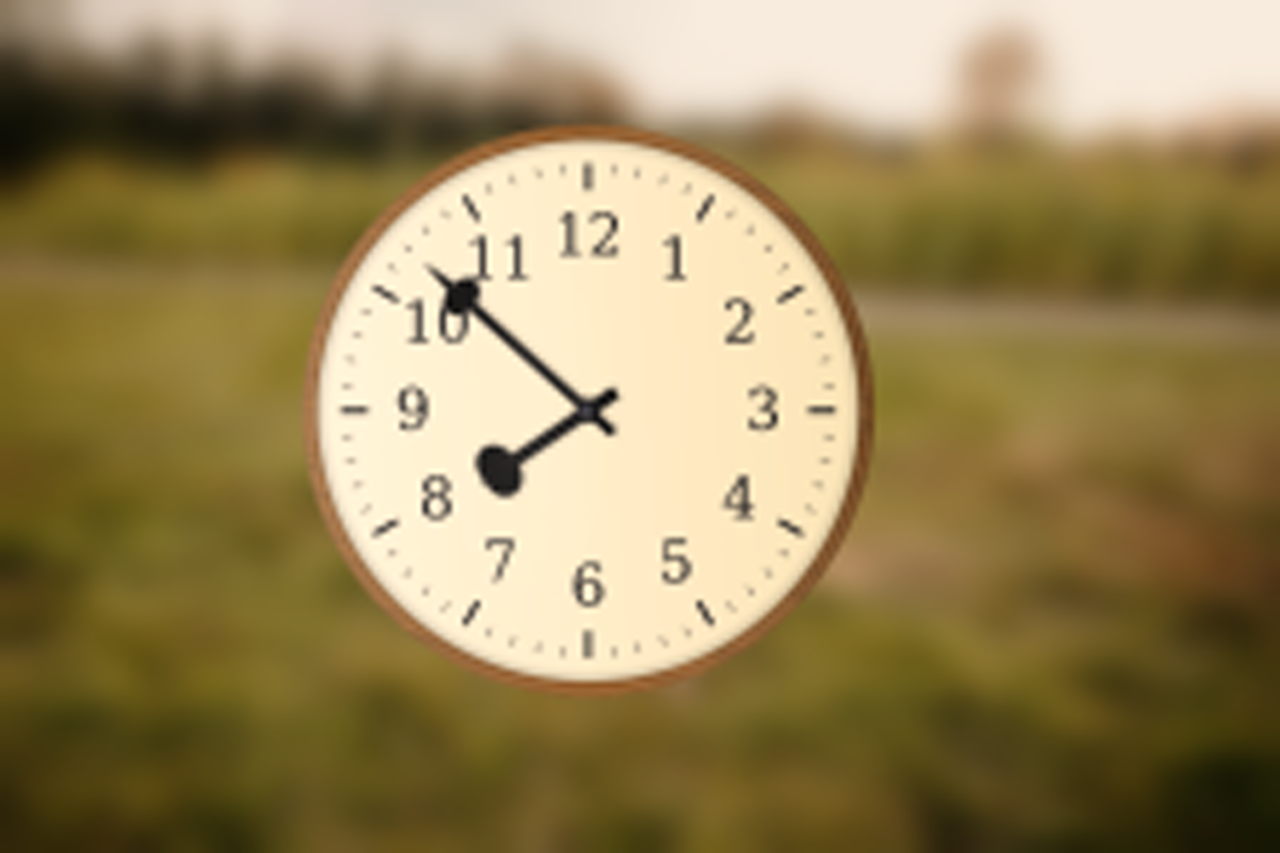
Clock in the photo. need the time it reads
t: 7:52
